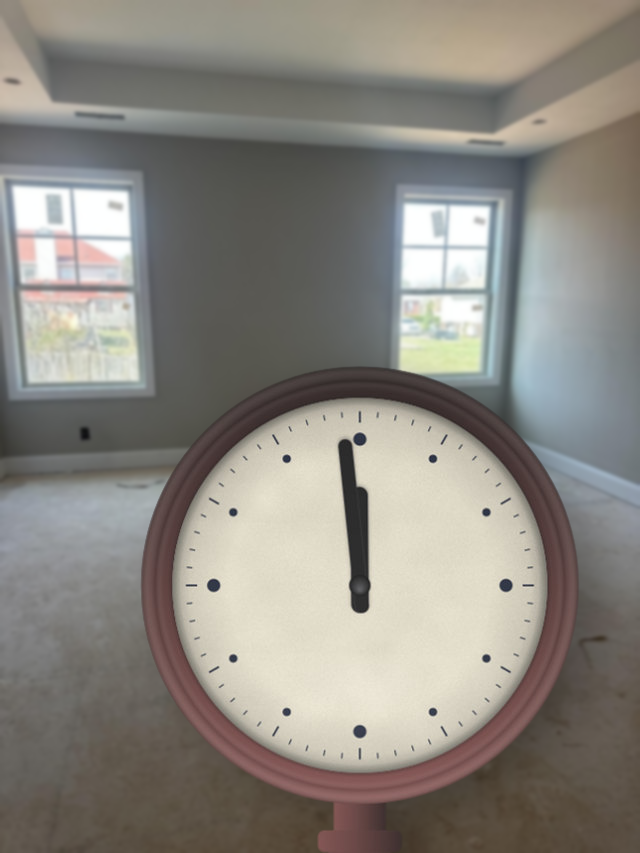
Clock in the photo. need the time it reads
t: 11:59
